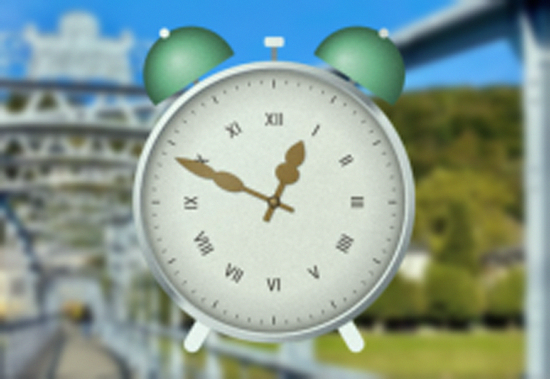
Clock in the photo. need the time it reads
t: 12:49
